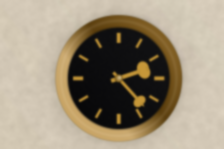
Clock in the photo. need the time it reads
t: 2:23
